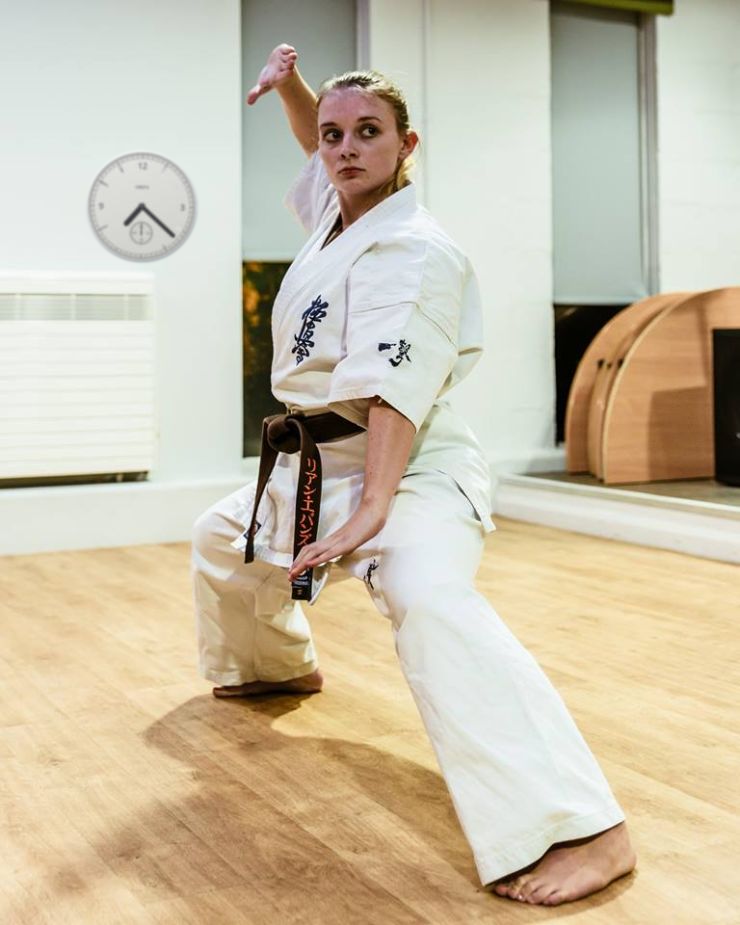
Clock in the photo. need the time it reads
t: 7:22
